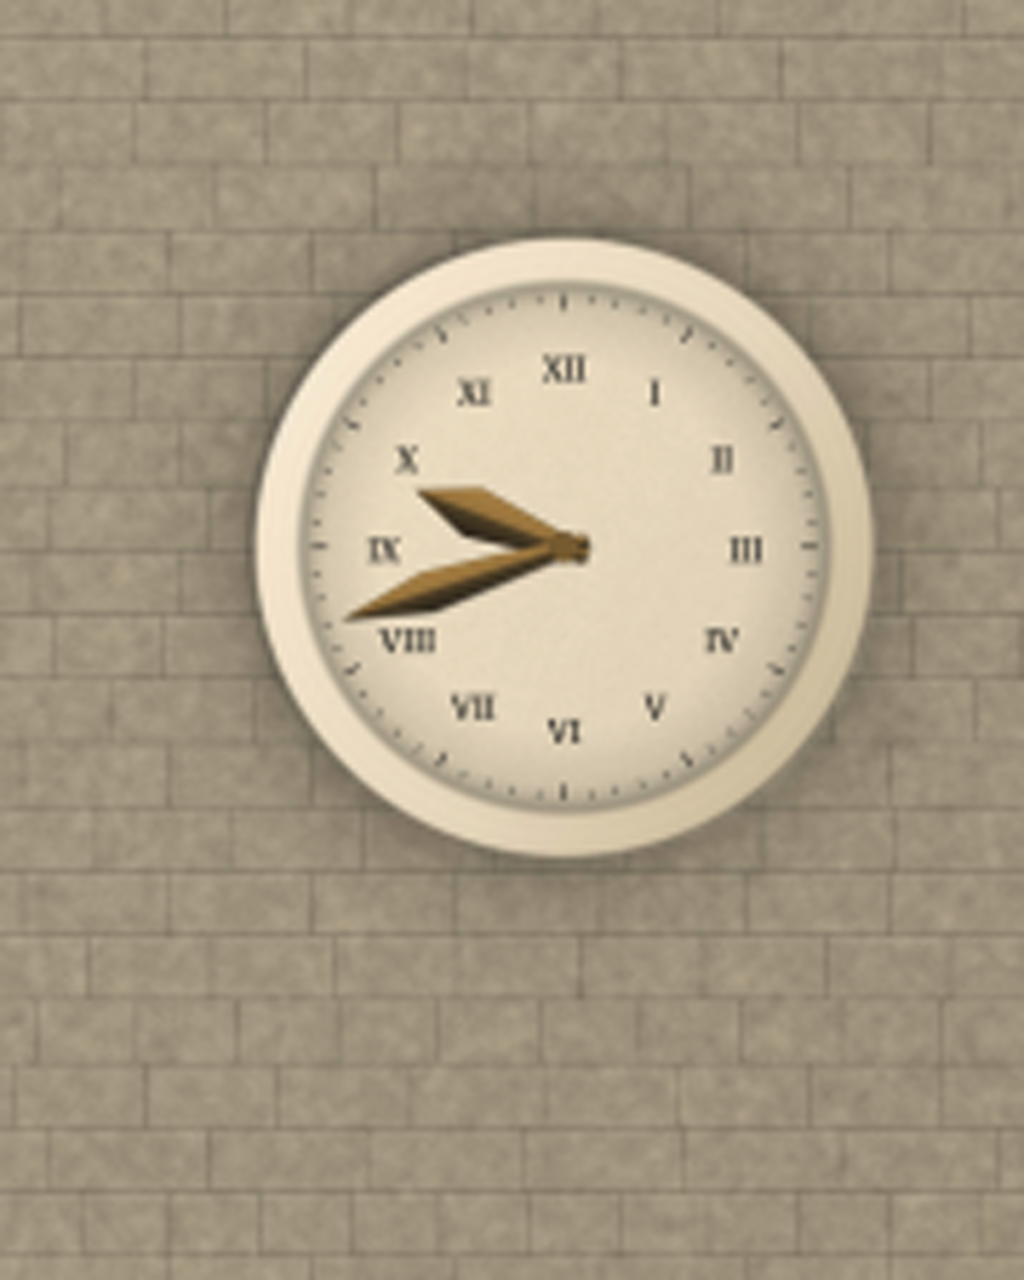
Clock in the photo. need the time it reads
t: 9:42
